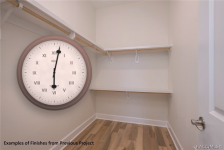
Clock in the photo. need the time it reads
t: 6:02
